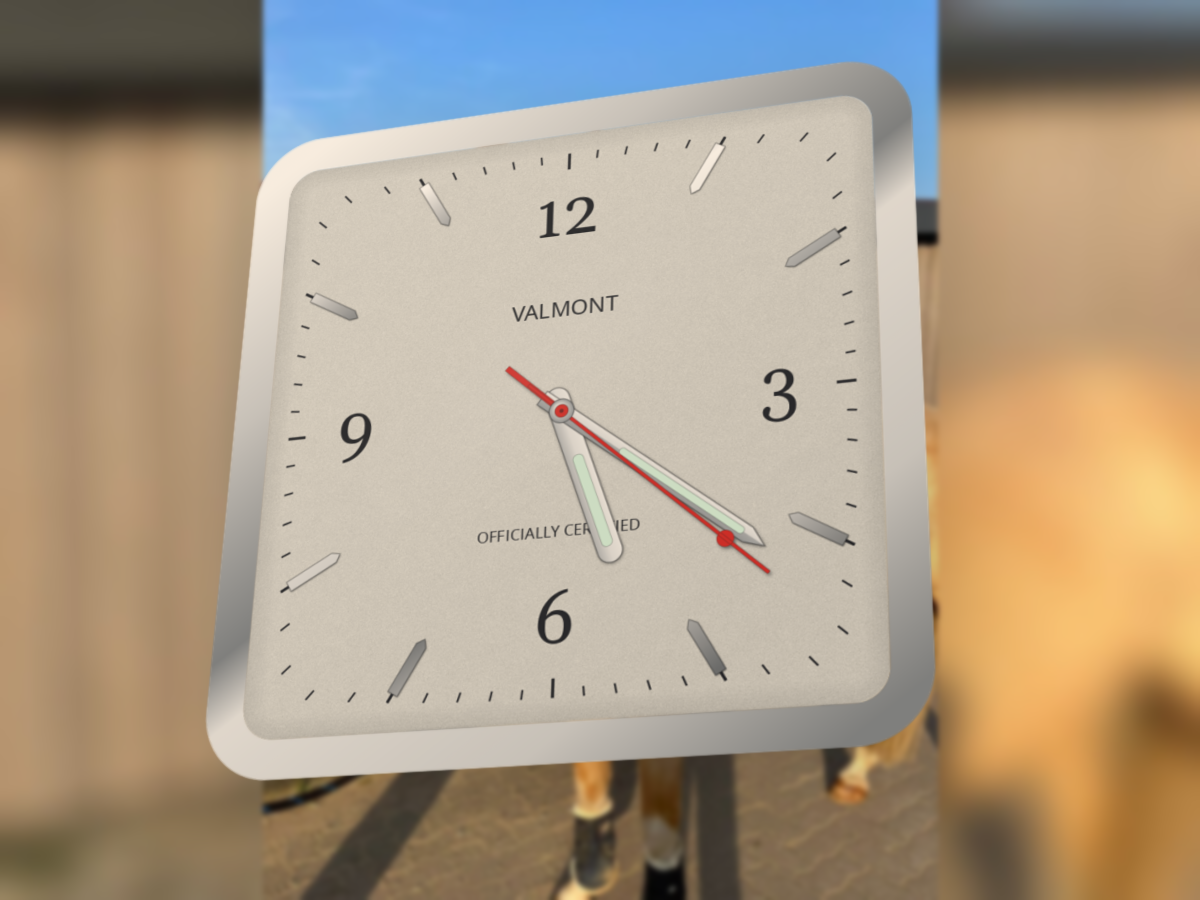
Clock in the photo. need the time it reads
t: 5:21:22
